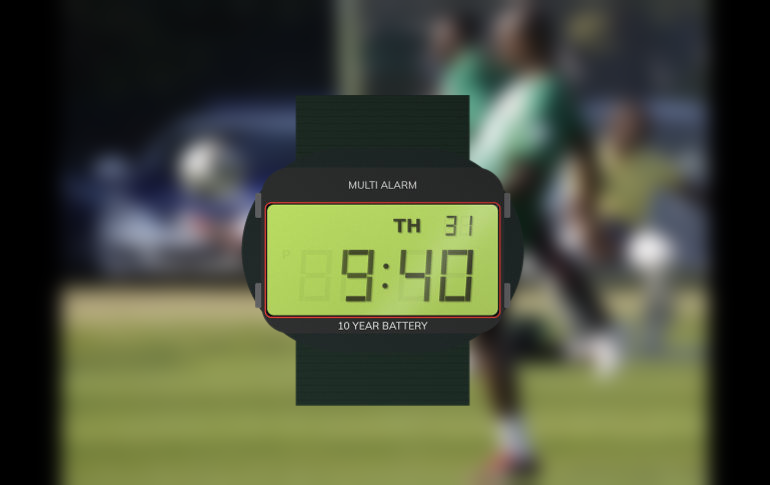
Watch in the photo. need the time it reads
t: 9:40
